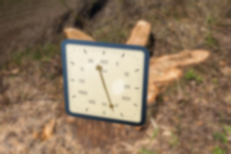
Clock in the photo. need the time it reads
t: 11:27
